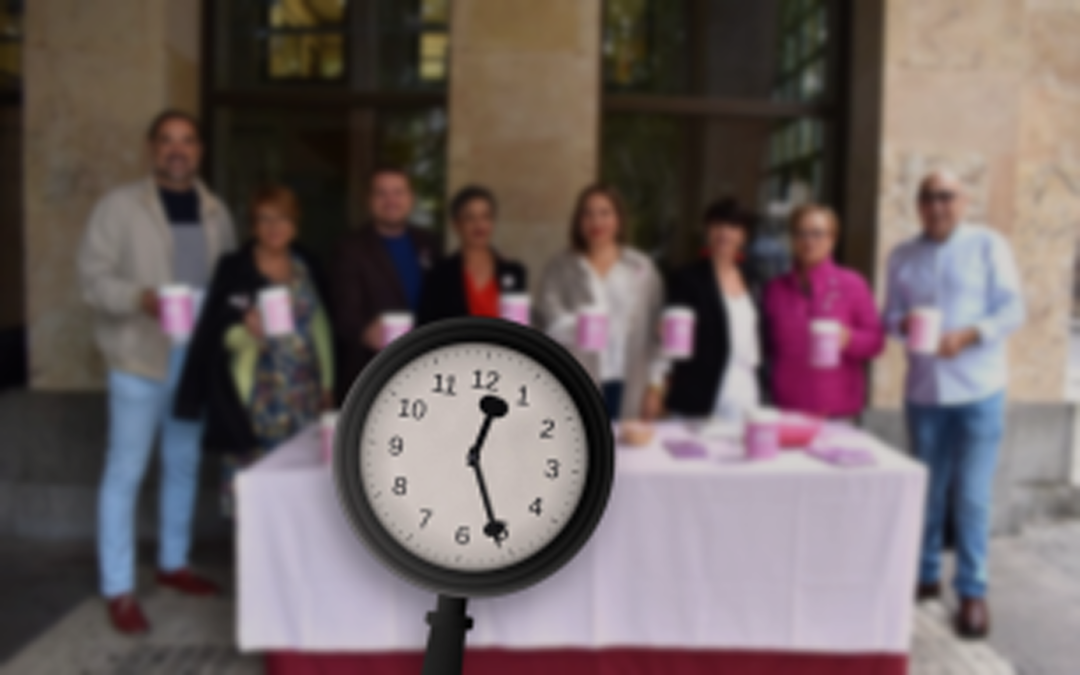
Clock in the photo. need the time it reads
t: 12:26
